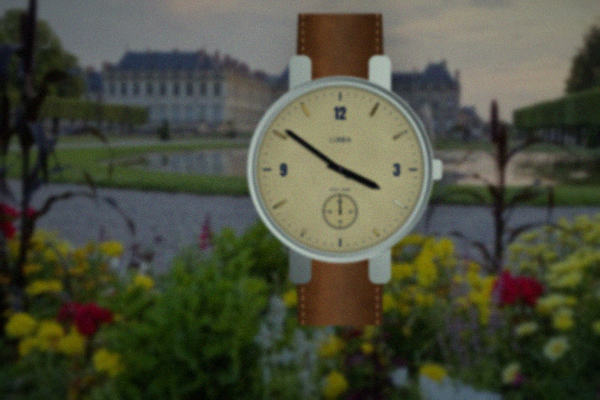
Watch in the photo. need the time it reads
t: 3:51
